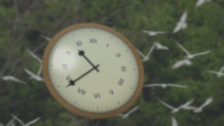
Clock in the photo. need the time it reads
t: 10:39
